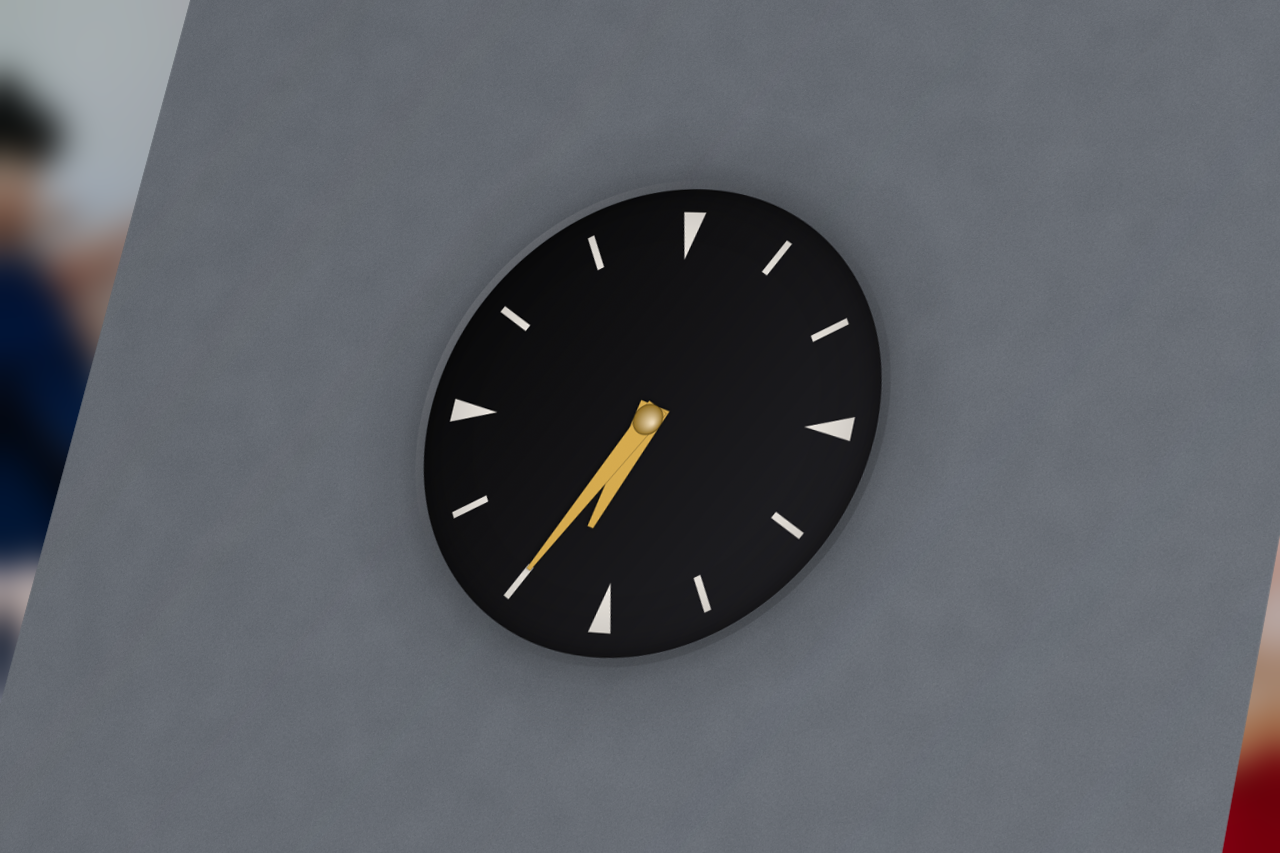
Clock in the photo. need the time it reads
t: 6:35
